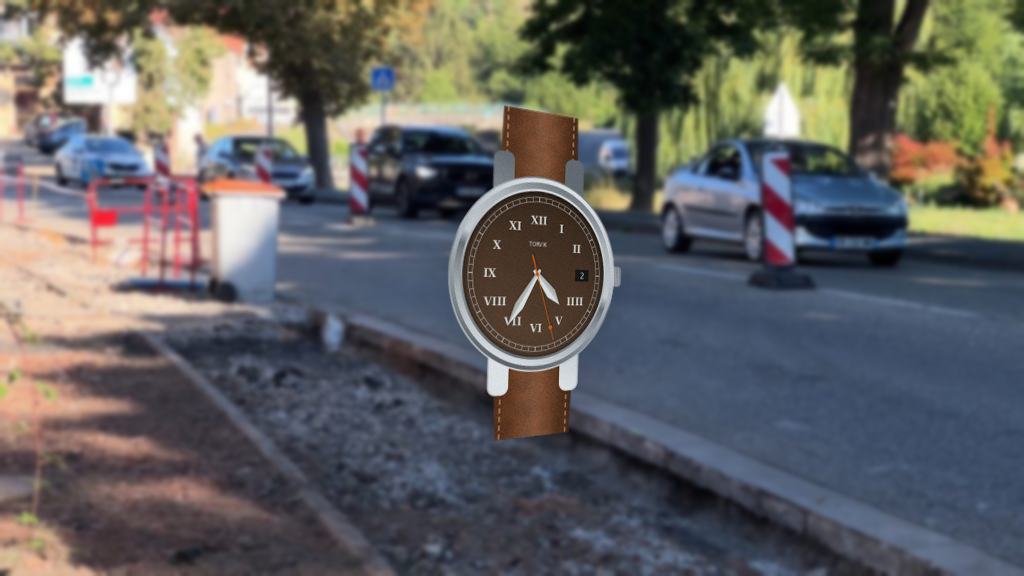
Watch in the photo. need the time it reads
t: 4:35:27
